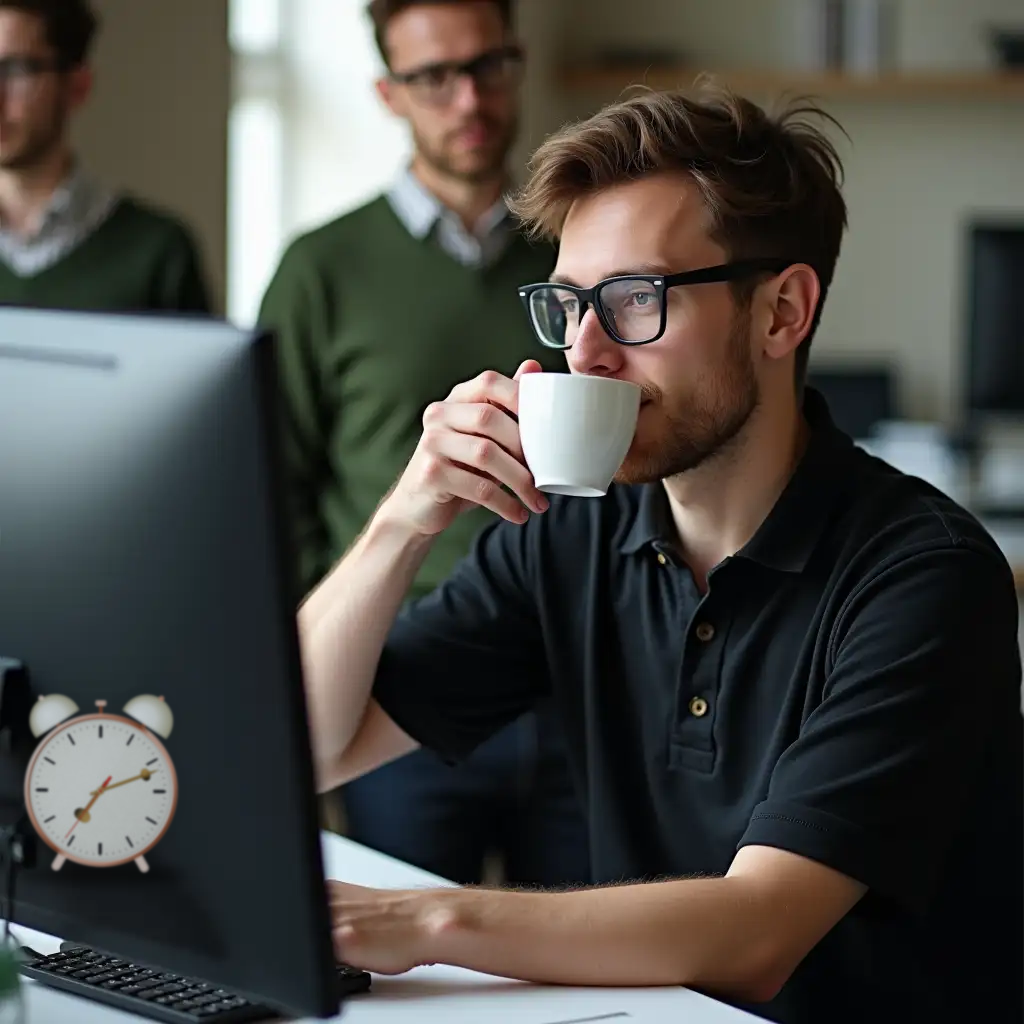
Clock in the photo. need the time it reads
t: 7:11:36
